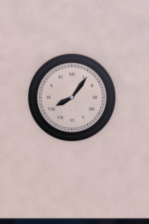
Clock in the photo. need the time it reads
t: 8:06
